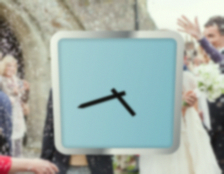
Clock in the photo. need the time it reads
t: 4:42
